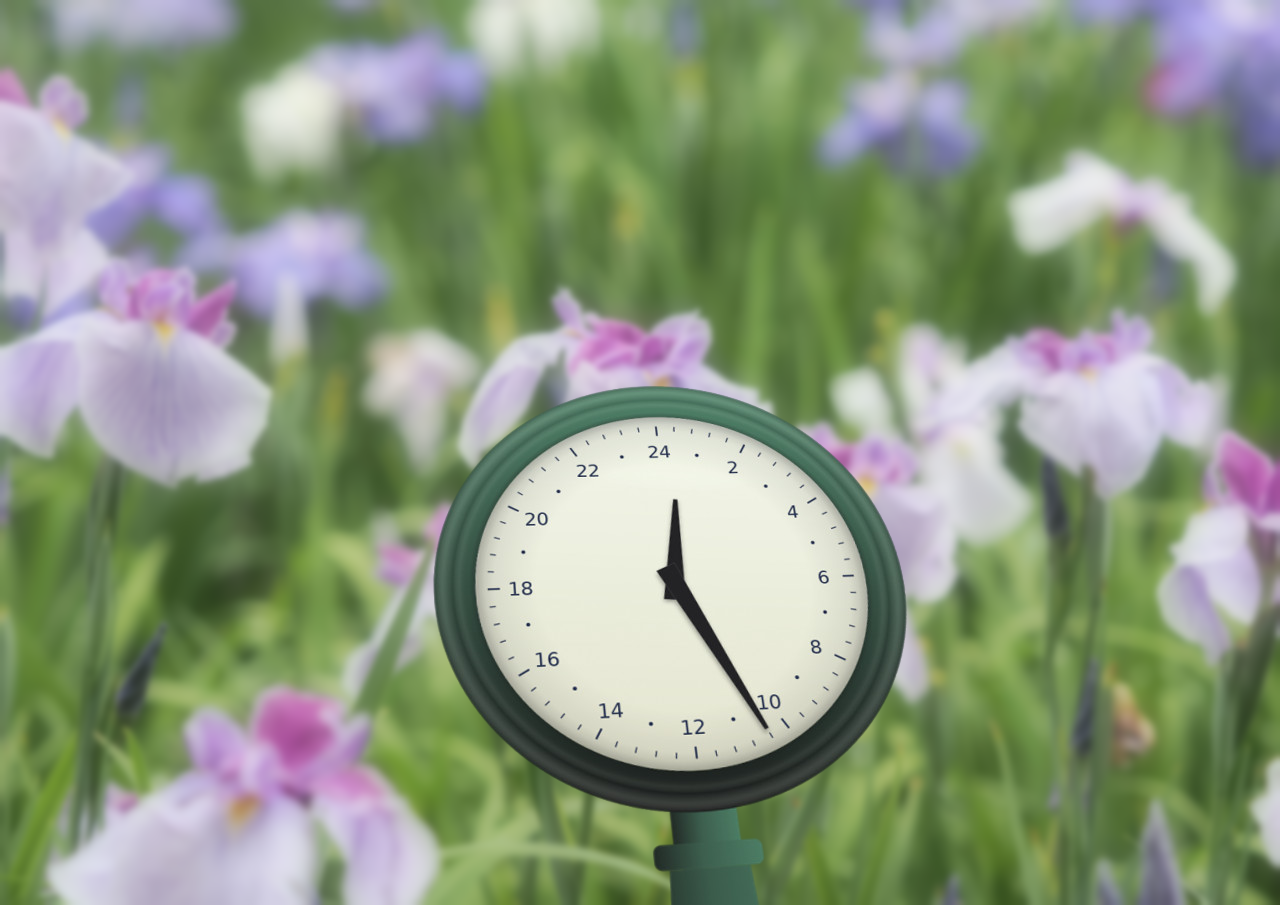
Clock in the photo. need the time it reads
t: 0:26
